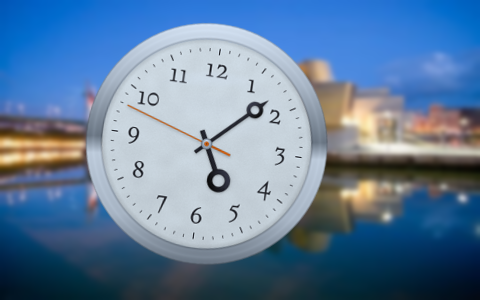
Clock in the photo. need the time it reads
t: 5:07:48
